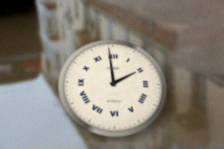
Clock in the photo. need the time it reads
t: 1:59
